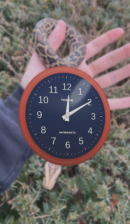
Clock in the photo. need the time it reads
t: 12:10
